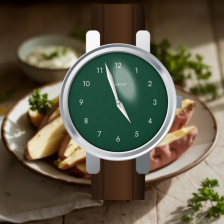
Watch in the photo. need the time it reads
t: 4:57
